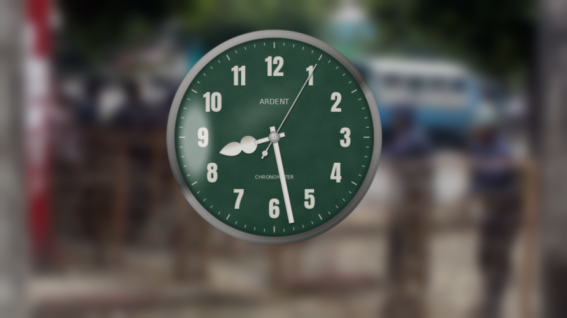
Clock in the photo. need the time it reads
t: 8:28:05
